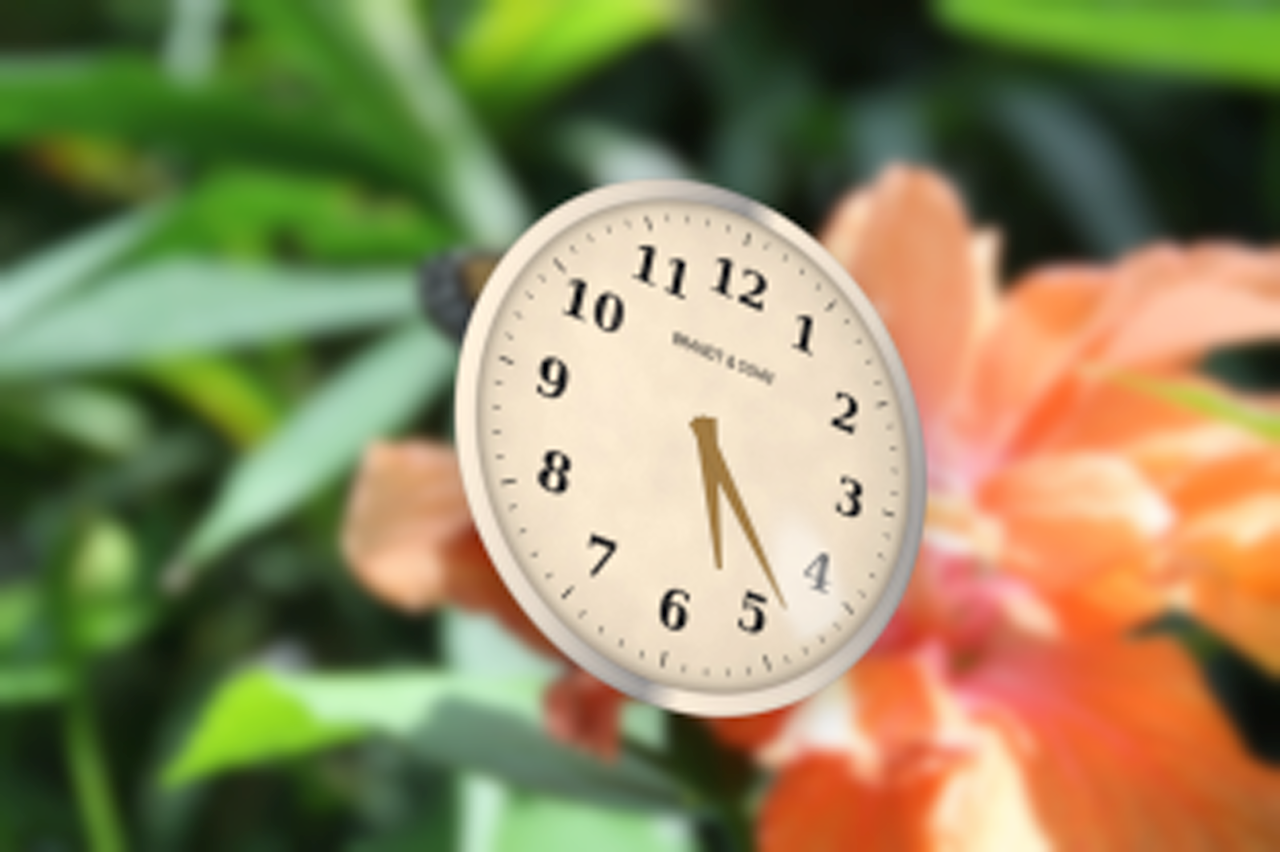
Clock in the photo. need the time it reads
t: 5:23
